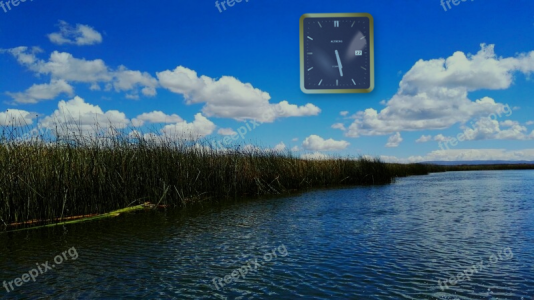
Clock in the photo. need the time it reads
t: 5:28
